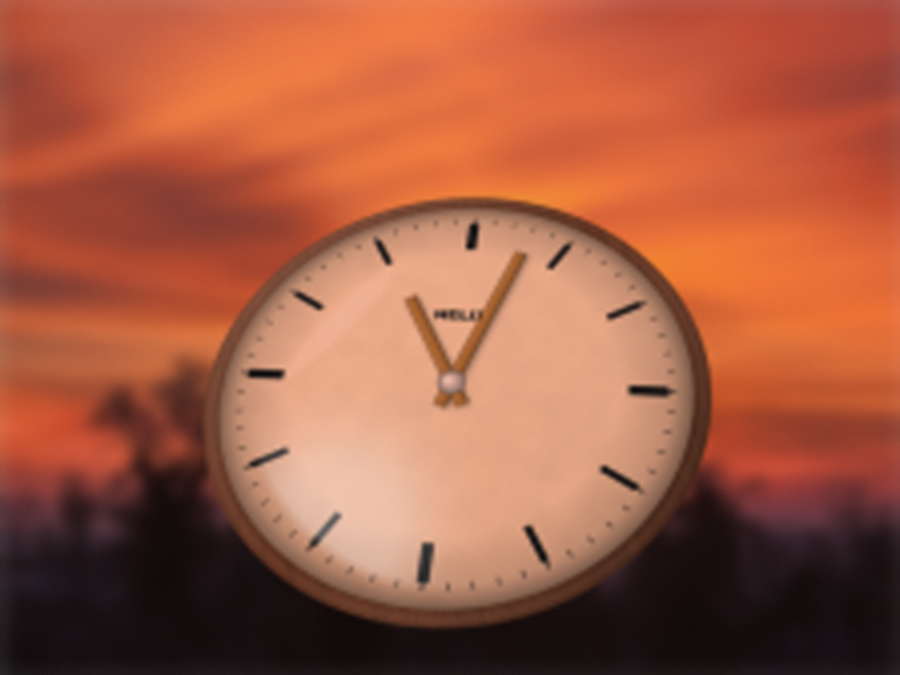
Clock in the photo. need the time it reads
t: 11:03
